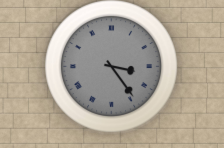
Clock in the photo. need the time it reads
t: 3:24
